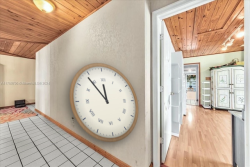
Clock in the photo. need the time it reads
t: 11:54
